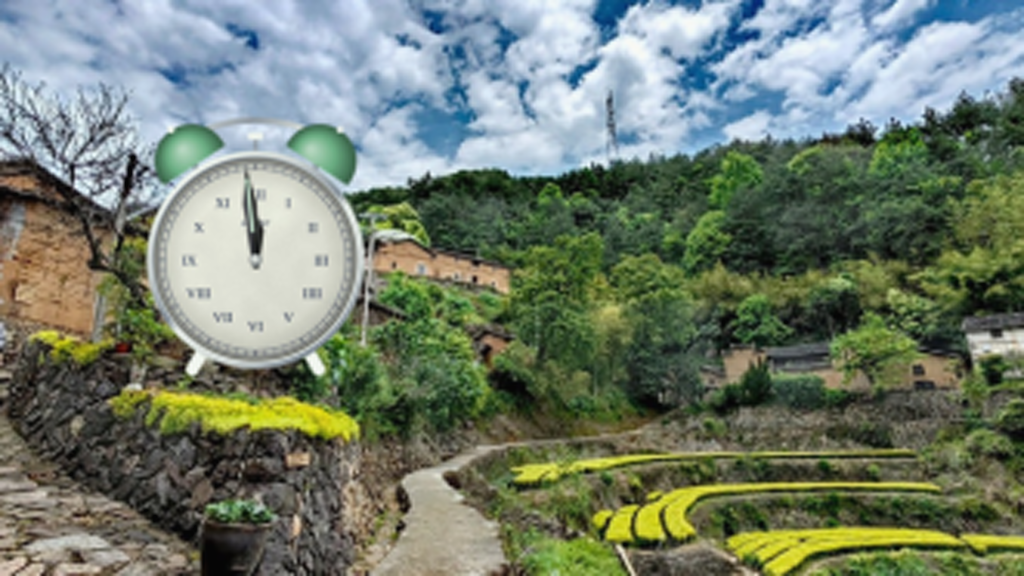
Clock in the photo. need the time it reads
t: 11:59
